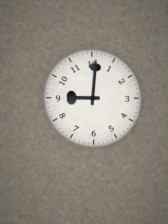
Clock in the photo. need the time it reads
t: 9:01
